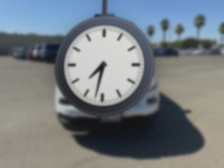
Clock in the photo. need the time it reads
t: 7:32
